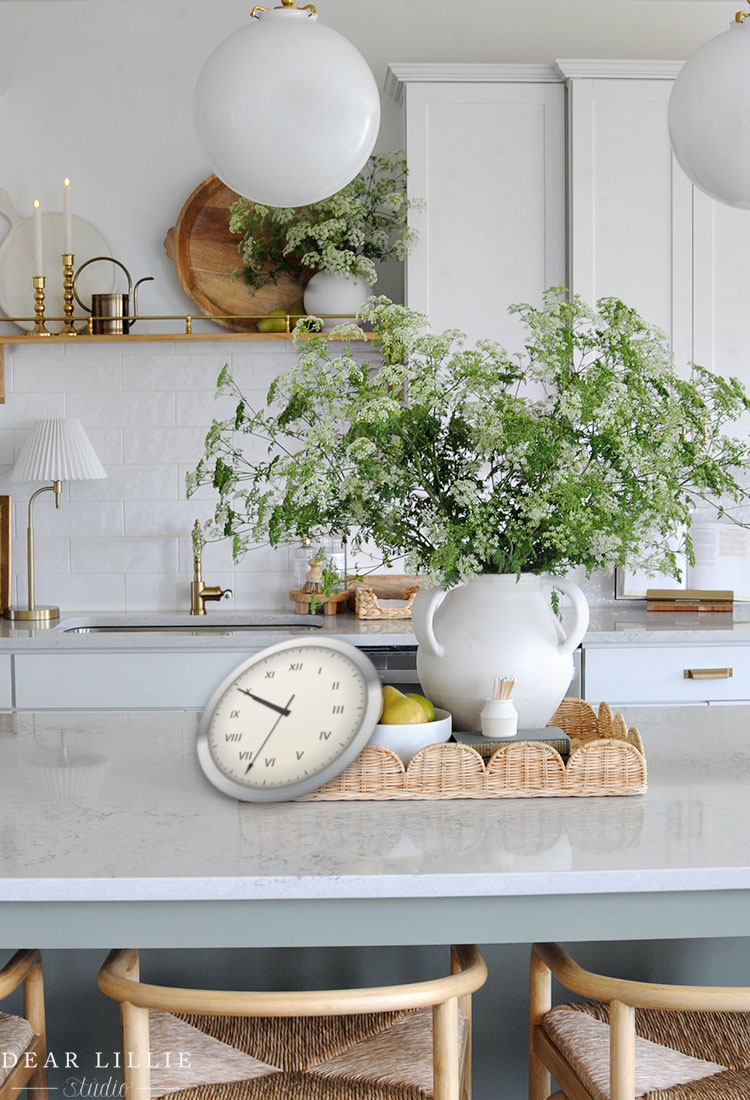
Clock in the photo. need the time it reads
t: 9:49:33
